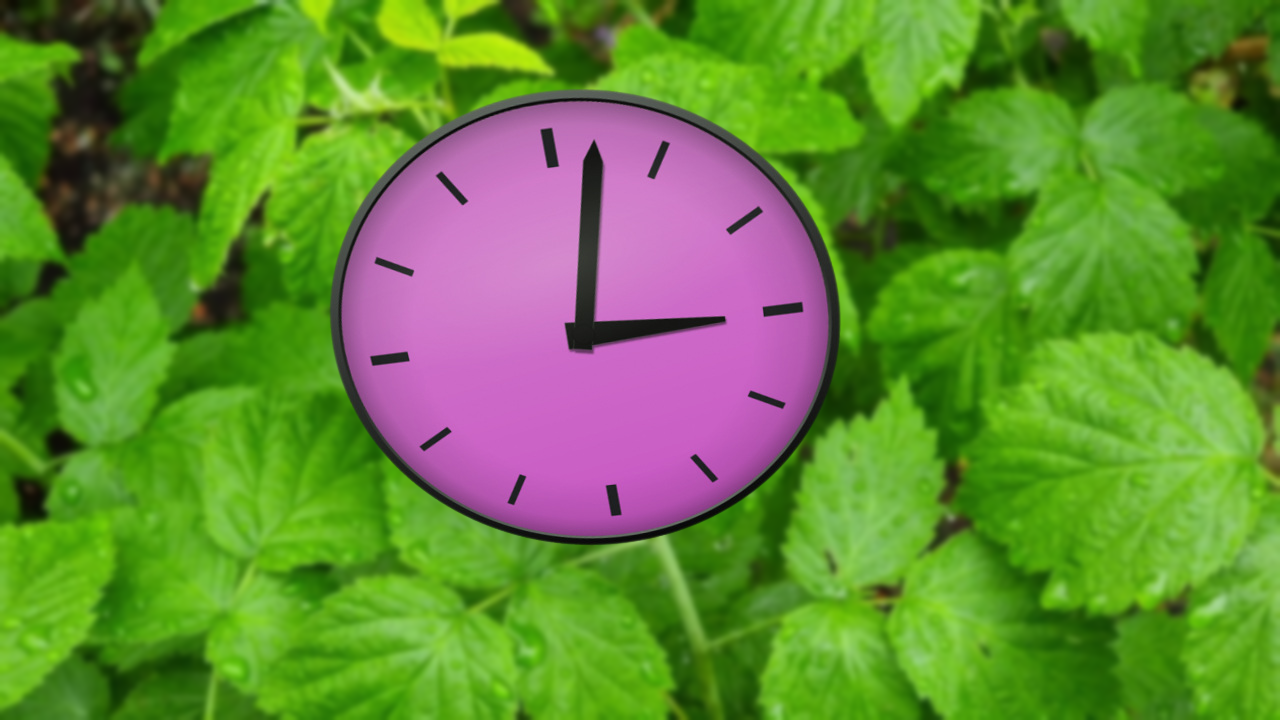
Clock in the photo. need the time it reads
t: 3:02
